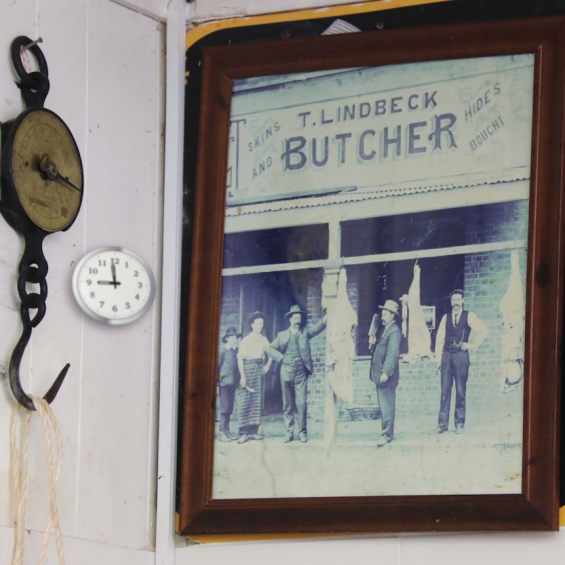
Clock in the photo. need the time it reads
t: 8:59
